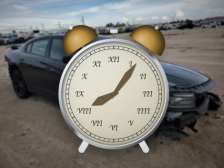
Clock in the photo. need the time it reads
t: 8:06
